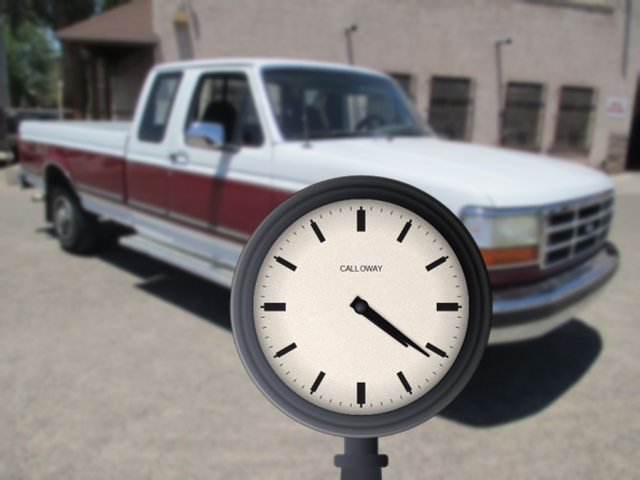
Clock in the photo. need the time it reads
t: 4:21
